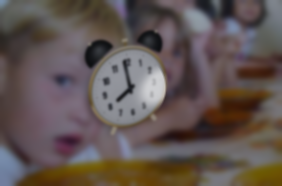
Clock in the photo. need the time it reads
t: 7:59
